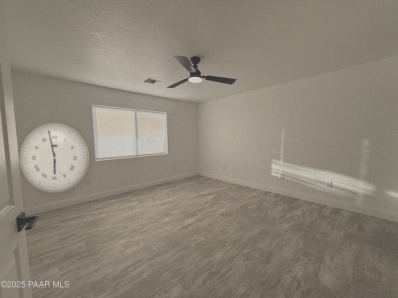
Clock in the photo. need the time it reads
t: 5:58
